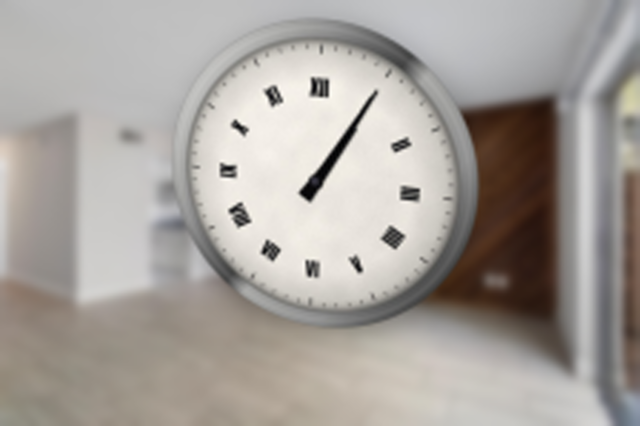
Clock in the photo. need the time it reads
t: 1:05
